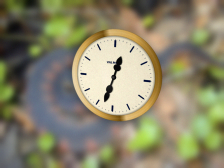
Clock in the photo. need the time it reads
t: 12:33
